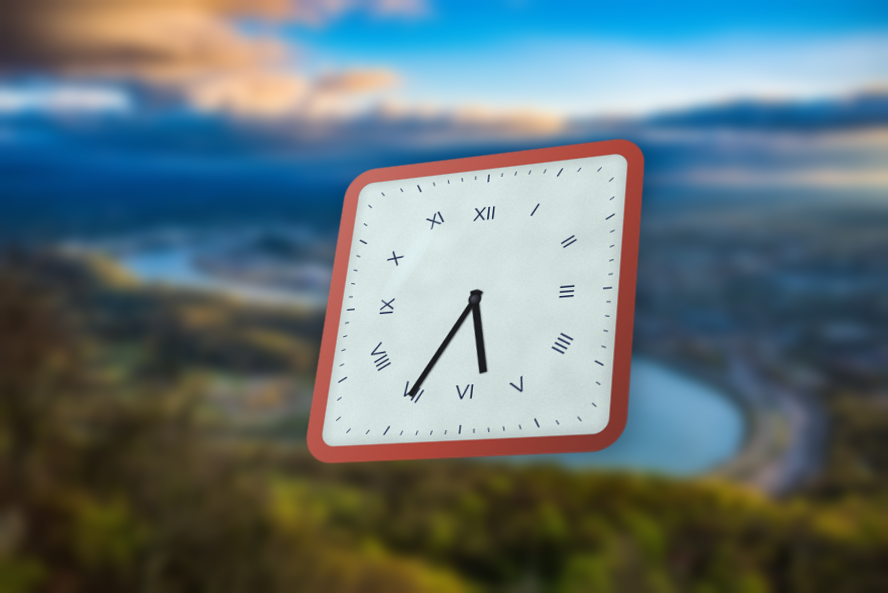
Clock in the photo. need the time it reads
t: 5:35
